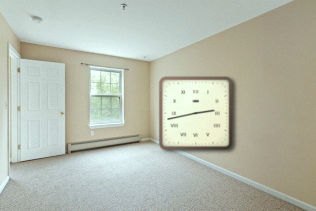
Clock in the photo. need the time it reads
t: 2:43
